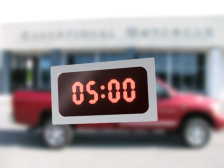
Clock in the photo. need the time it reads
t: 5:00
